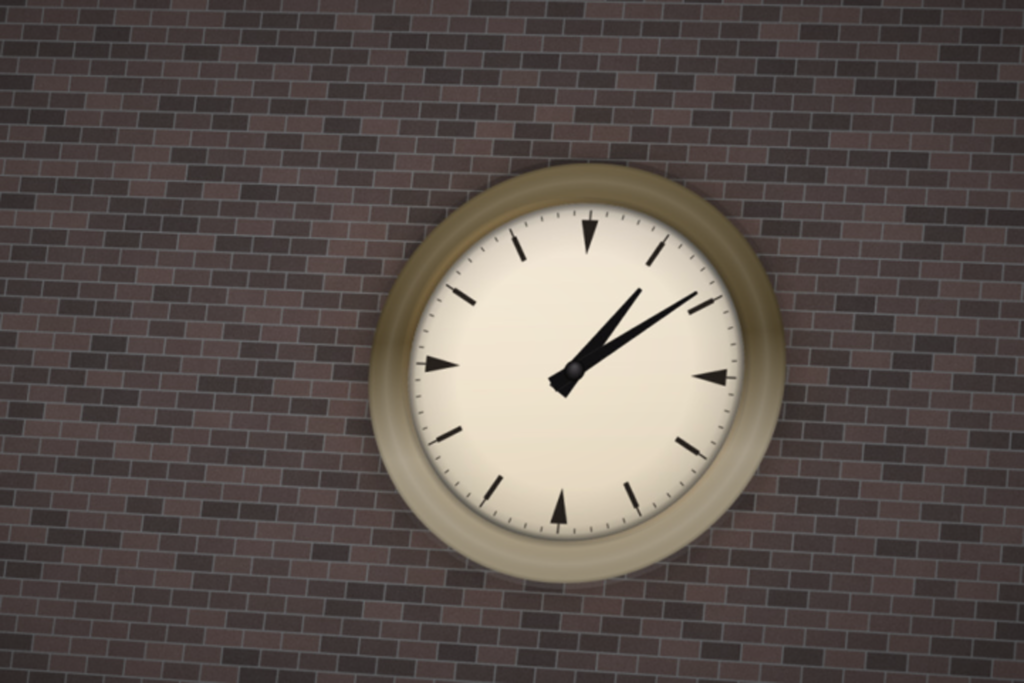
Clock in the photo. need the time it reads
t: 1:09
